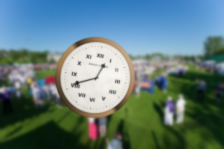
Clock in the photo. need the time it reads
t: 12:41
